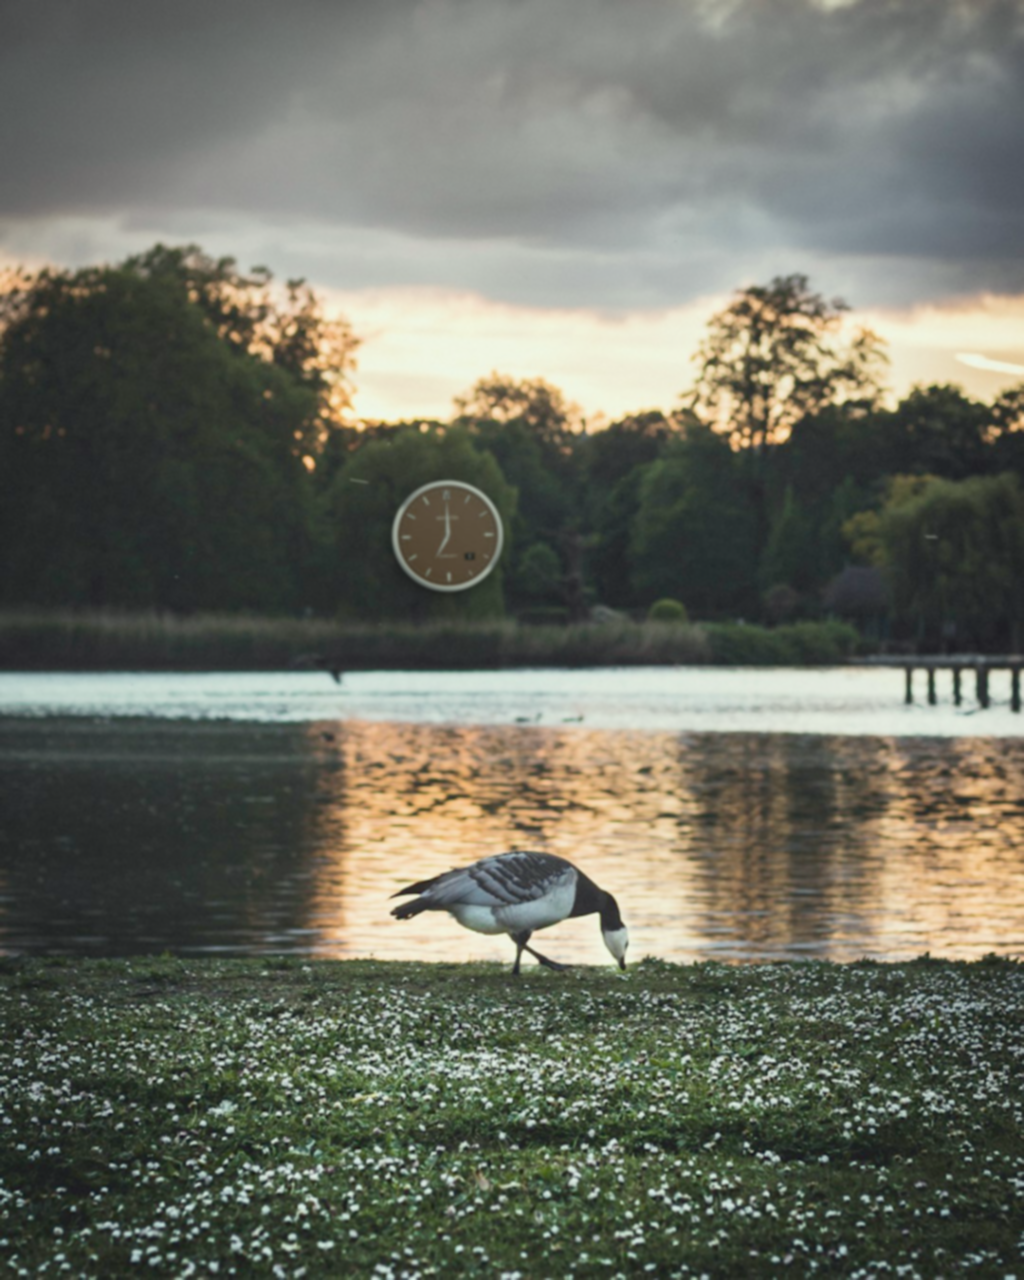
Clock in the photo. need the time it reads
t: 7:00
